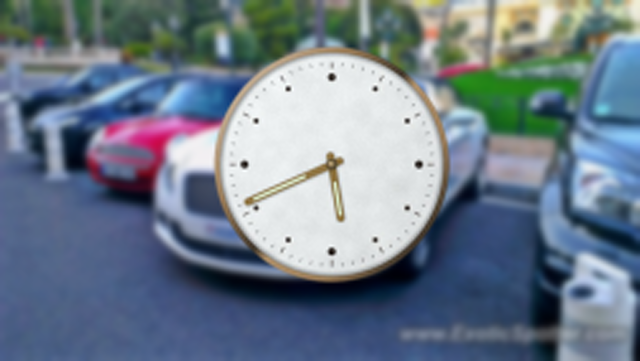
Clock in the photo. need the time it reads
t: 5:41
